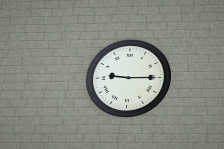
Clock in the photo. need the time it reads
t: 9:15
